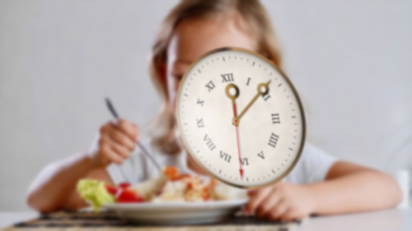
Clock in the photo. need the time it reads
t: 12:08:31
